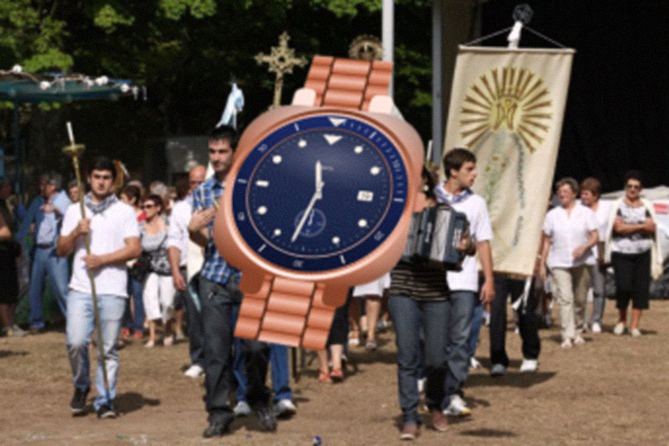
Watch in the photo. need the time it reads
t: 11:32
